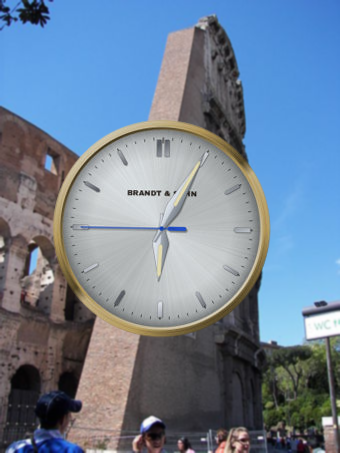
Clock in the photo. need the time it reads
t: 6:04:45
